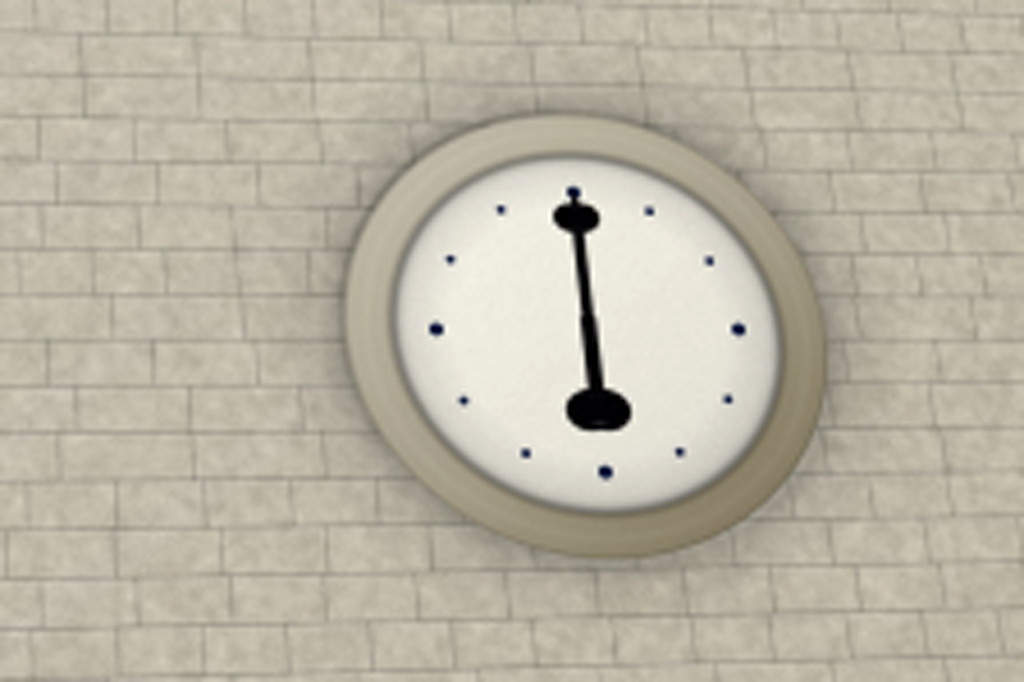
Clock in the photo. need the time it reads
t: 6:00
